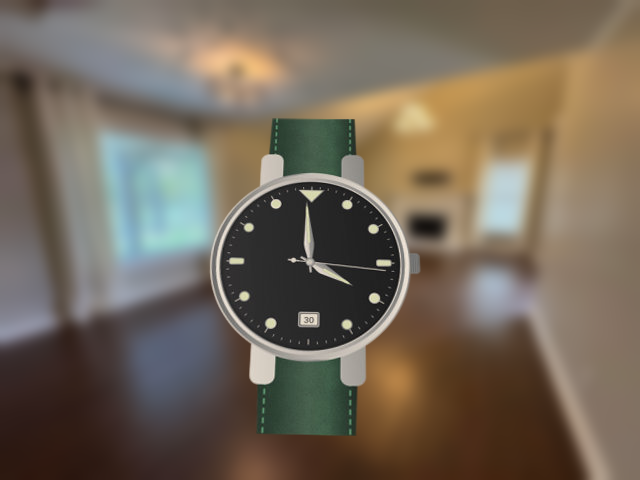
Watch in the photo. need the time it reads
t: 3:59:16
